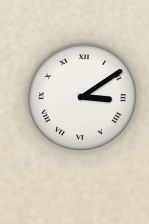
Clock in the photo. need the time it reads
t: 3:09
